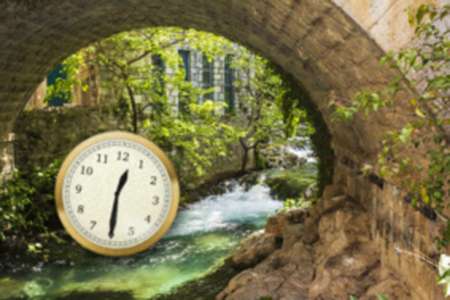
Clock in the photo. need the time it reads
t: 12:30
